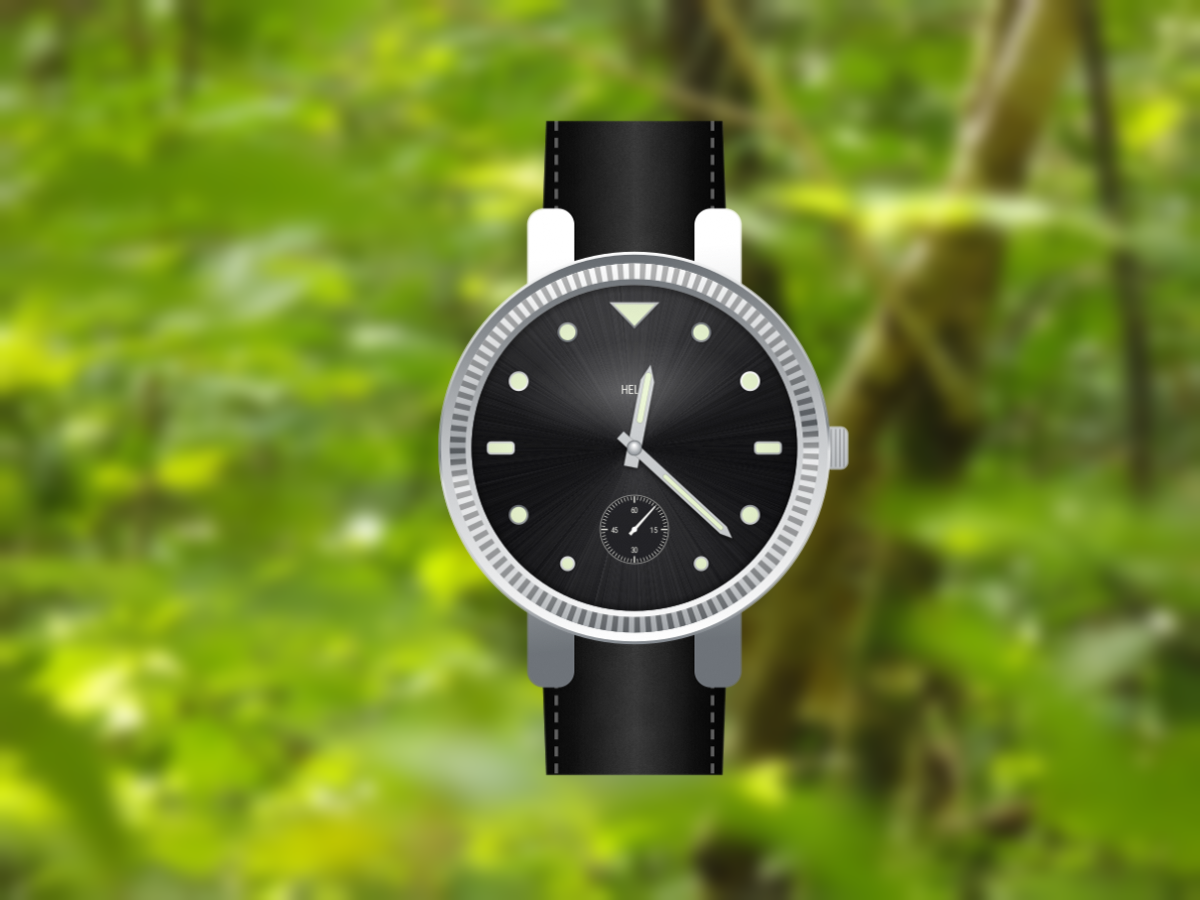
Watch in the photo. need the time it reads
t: 12:22:07
